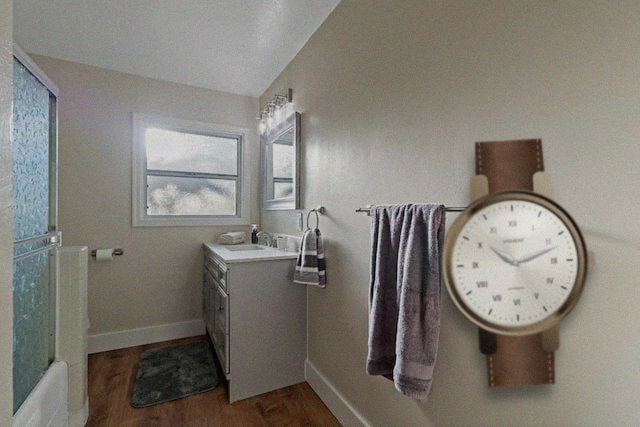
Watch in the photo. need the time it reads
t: 10:12
